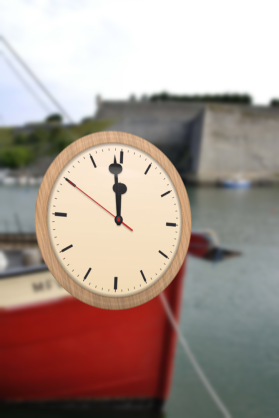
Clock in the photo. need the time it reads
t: 11:58:50
